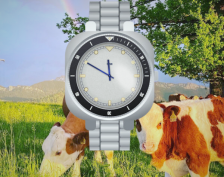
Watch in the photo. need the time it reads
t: 11:50
